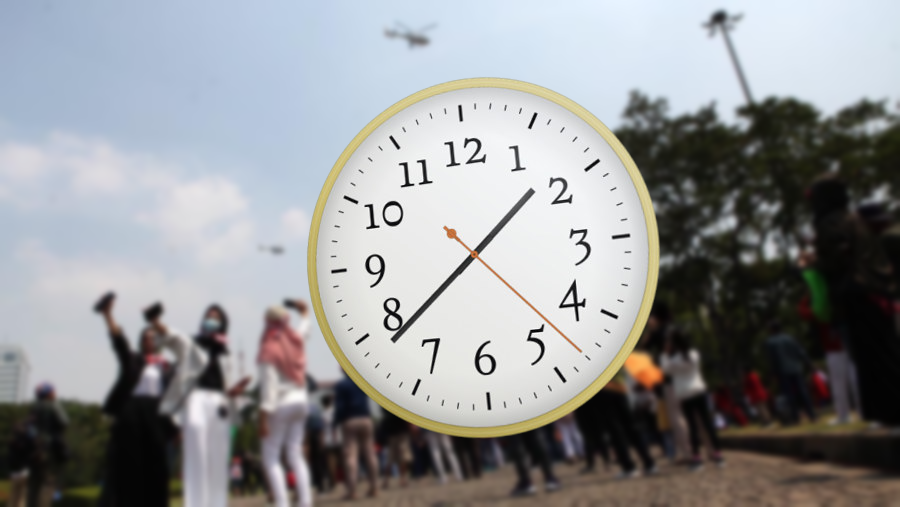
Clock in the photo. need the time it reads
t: 1:38:23
